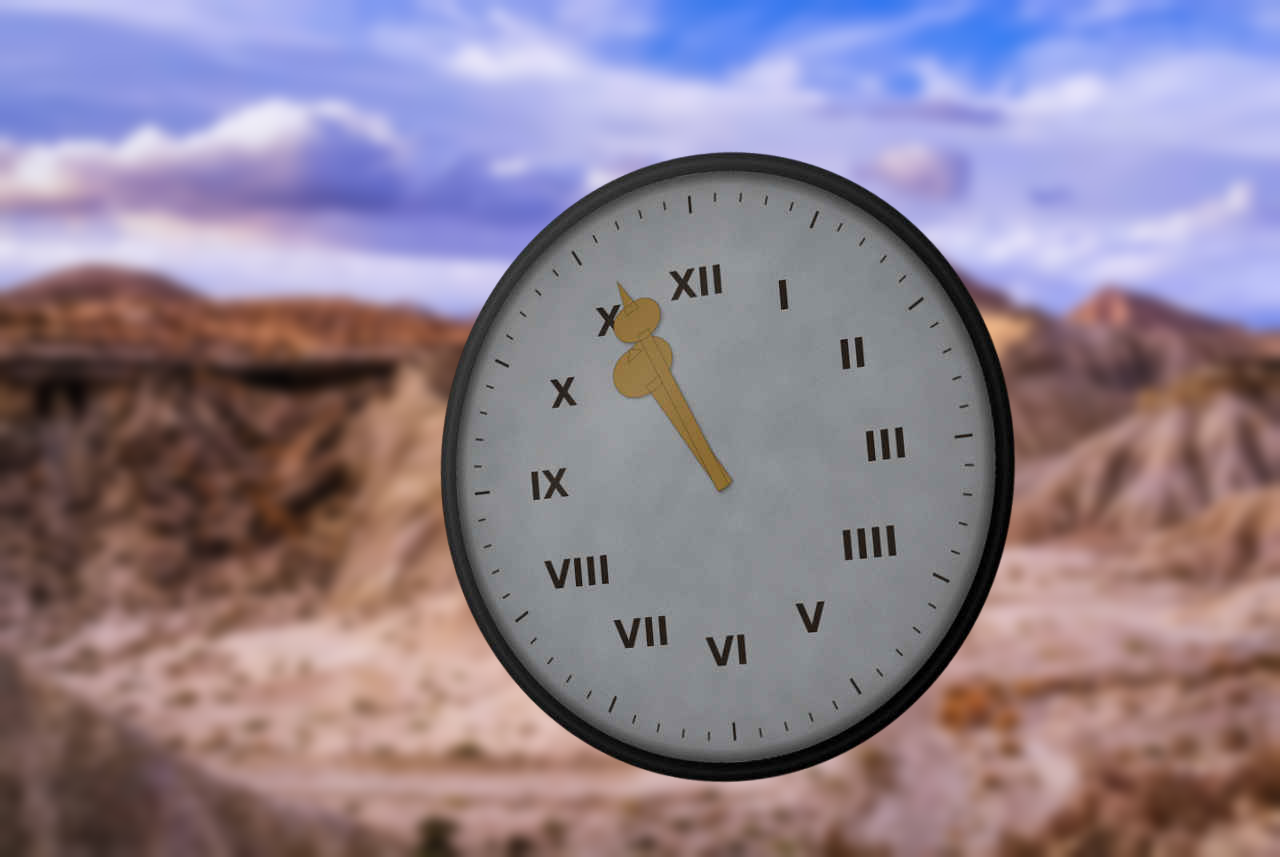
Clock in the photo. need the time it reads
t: 10:56
